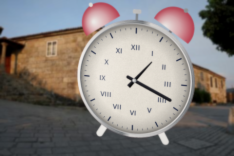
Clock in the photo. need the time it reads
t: 1:19
